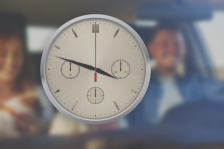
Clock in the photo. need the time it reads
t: 3:48
